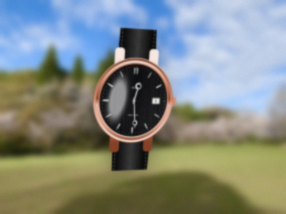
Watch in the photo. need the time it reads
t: 12:29
